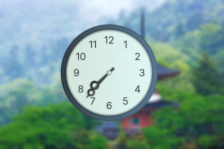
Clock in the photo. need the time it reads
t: 7:37
